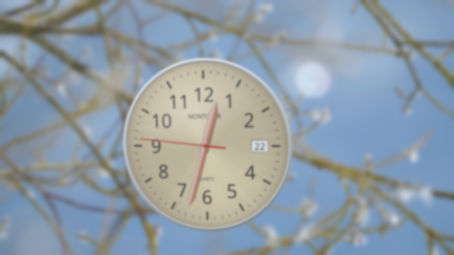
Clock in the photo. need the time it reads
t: 12:32:46
